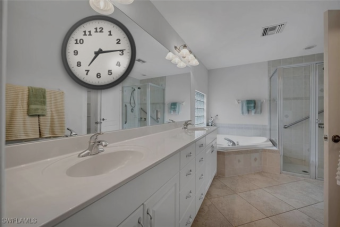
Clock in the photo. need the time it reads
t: 7:14
